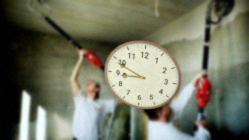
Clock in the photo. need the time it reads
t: 8:49
